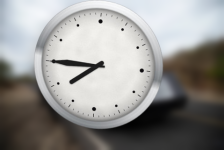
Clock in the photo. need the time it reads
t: 7:45
